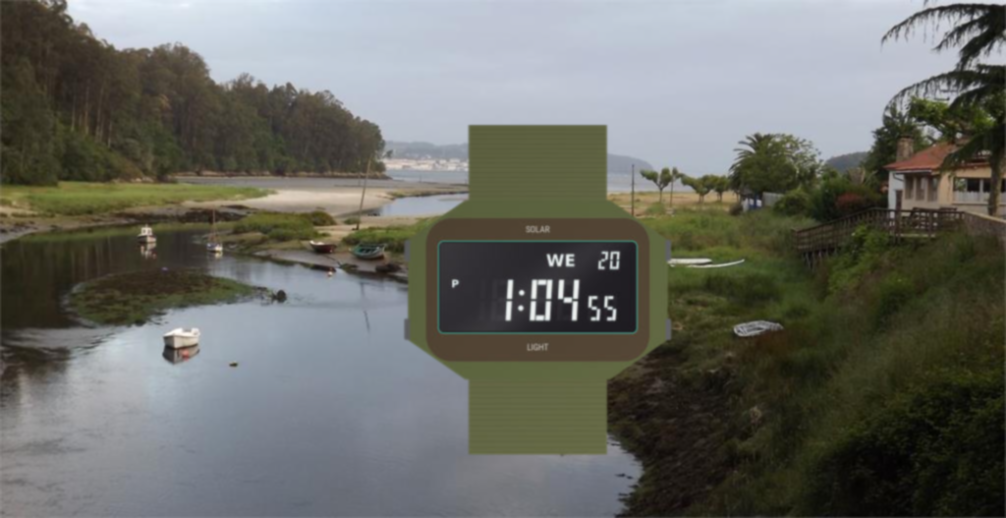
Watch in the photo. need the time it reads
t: 1:04:55
